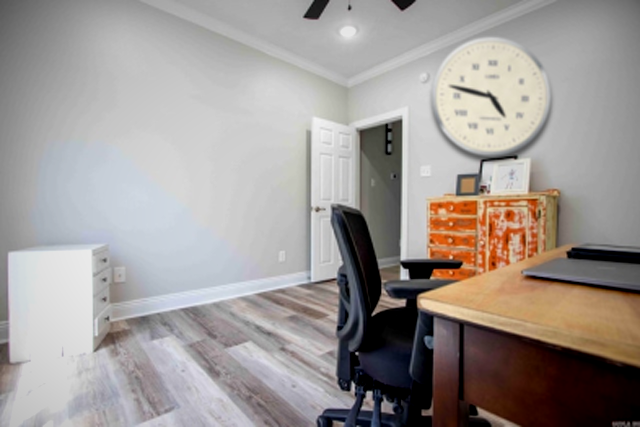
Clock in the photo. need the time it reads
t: 4:47
